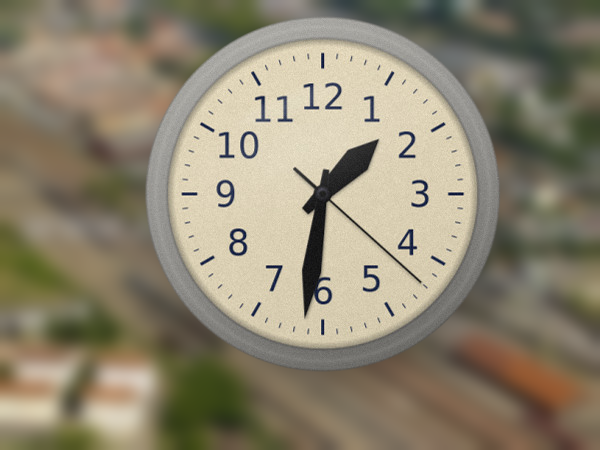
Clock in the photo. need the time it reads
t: 1:31:22
